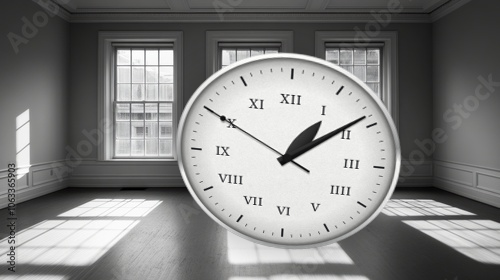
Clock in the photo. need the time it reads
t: 1:08:50
